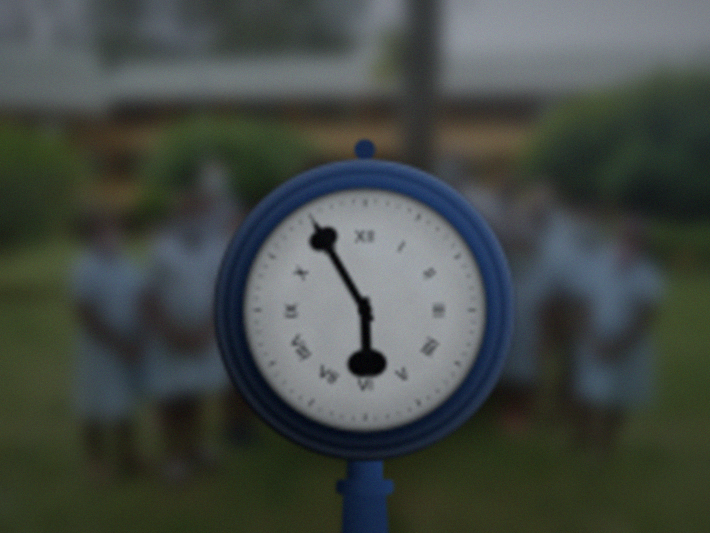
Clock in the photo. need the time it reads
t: 5:55
